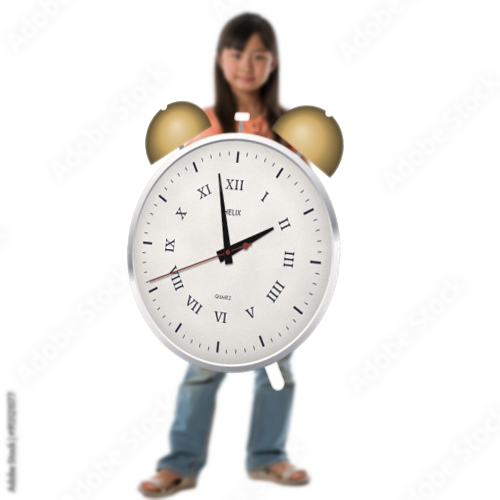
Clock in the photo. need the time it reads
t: 1:57:41
